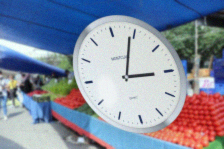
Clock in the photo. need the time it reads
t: 3:04
